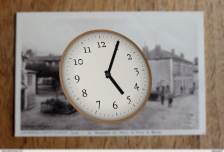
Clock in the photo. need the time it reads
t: 5:05
